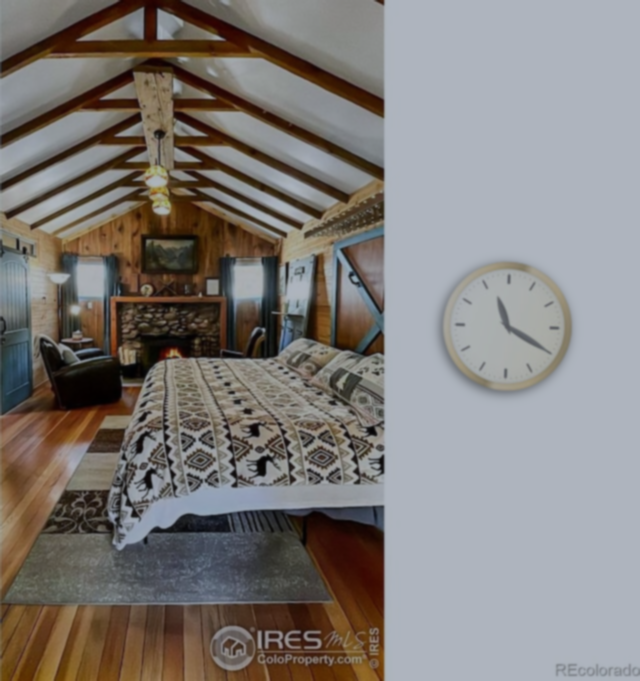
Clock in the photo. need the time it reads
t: 11:20
